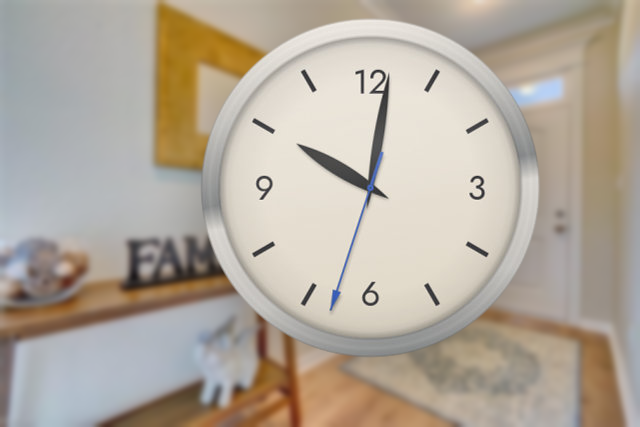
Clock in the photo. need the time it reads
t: 10:01:33
